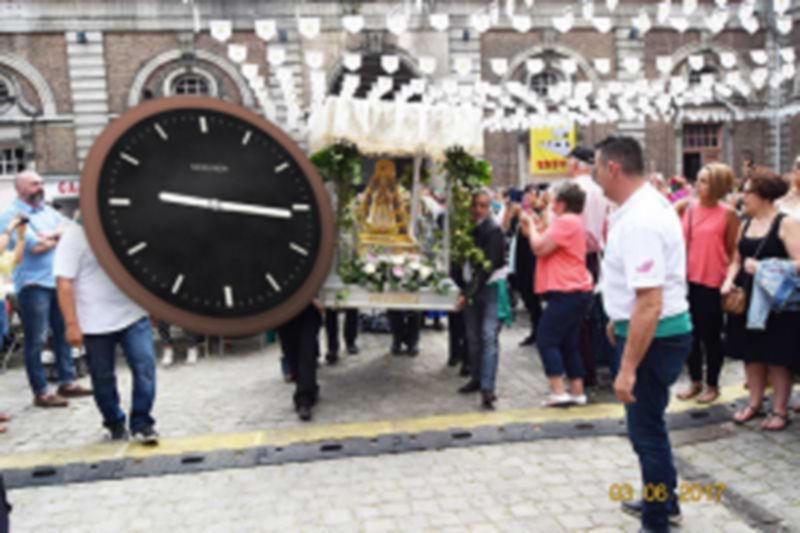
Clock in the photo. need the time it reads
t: 9:16
